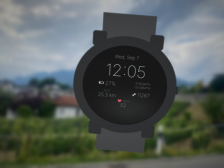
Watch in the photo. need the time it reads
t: 12:05
